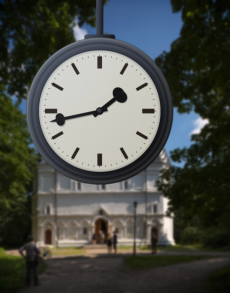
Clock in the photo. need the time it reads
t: 1:43
